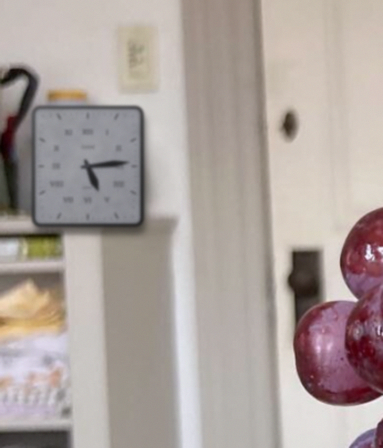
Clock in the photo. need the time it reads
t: 5:14
